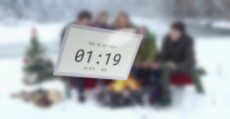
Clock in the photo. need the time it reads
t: 1:19
